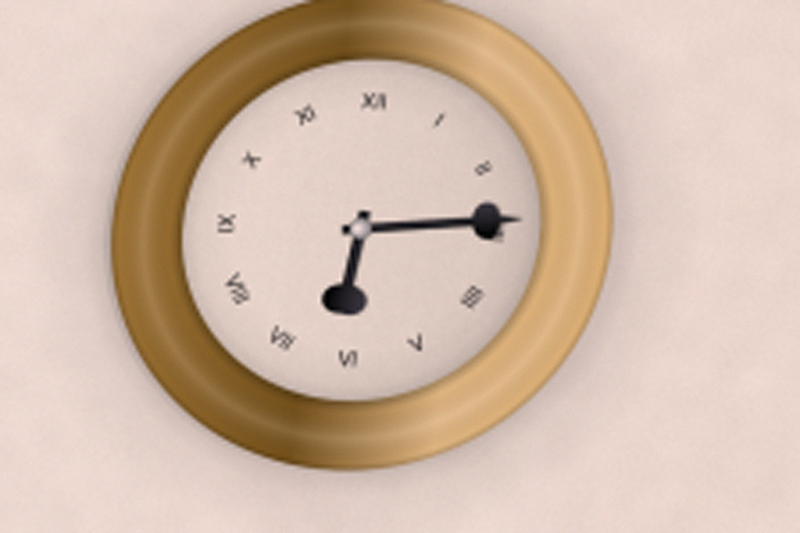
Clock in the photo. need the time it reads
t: 6:14
